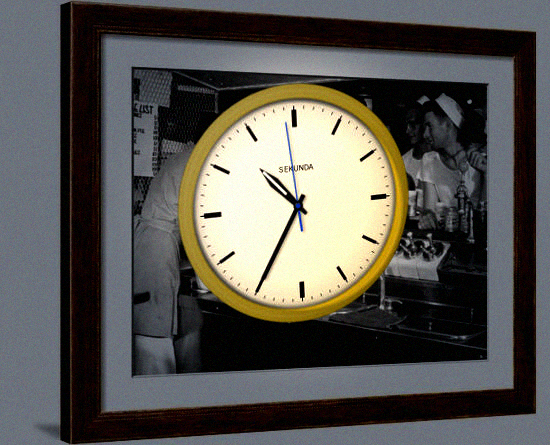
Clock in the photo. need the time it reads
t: 10:34:59
